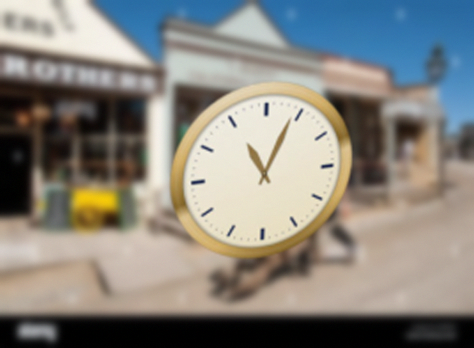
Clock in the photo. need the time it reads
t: 11:04
